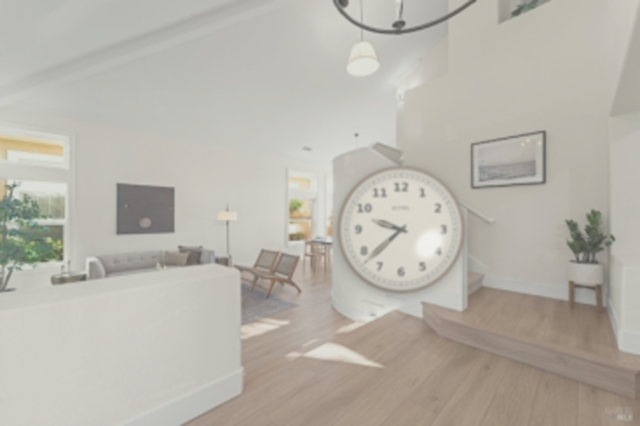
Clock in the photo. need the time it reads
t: 9:38
